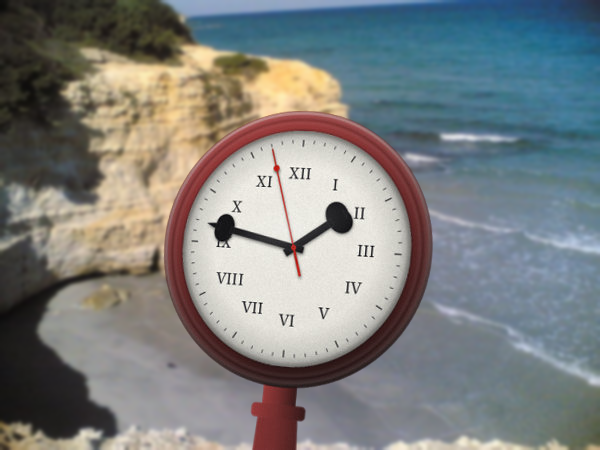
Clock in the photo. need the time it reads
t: 1:46:57
